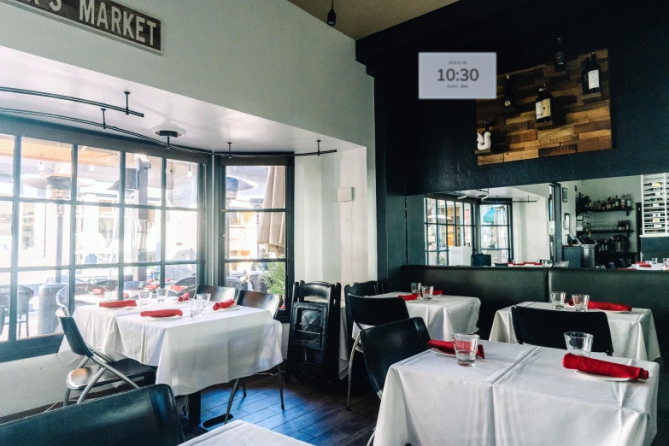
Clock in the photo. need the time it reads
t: 10:30
